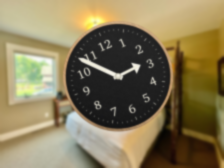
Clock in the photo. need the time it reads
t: 2:53
